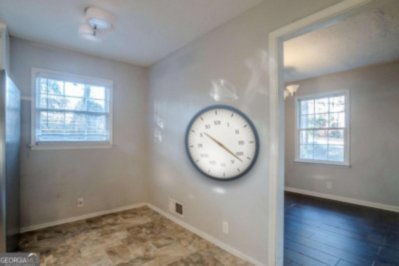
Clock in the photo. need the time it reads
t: 10:22
